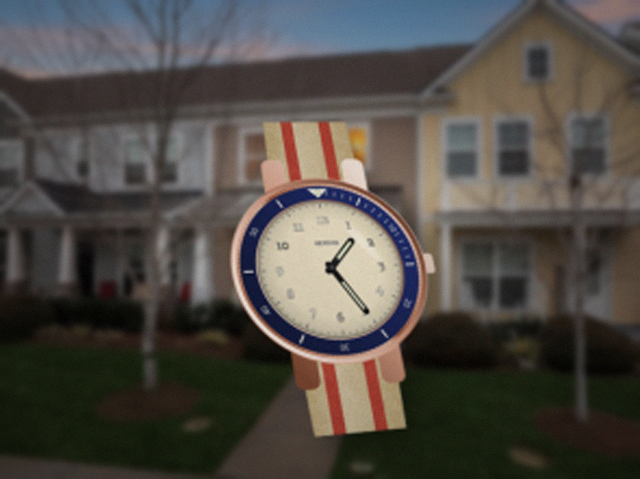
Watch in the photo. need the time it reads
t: 1:25
